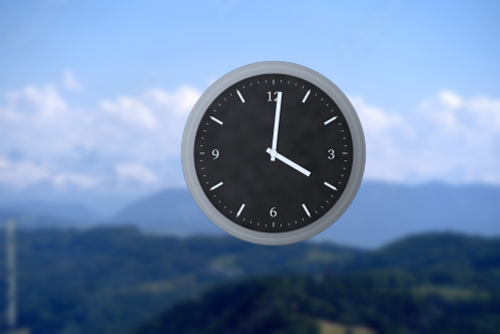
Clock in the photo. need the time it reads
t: 4:01
